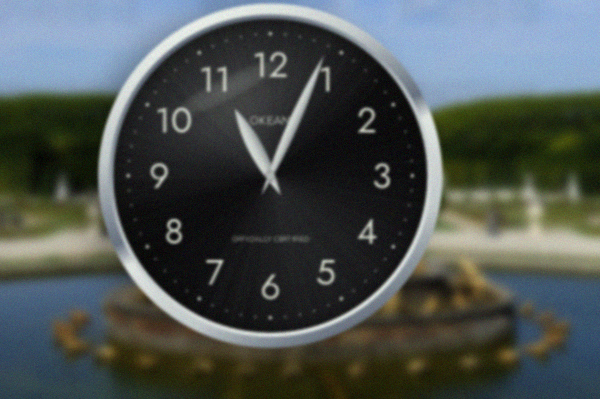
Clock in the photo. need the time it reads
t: 11:04
